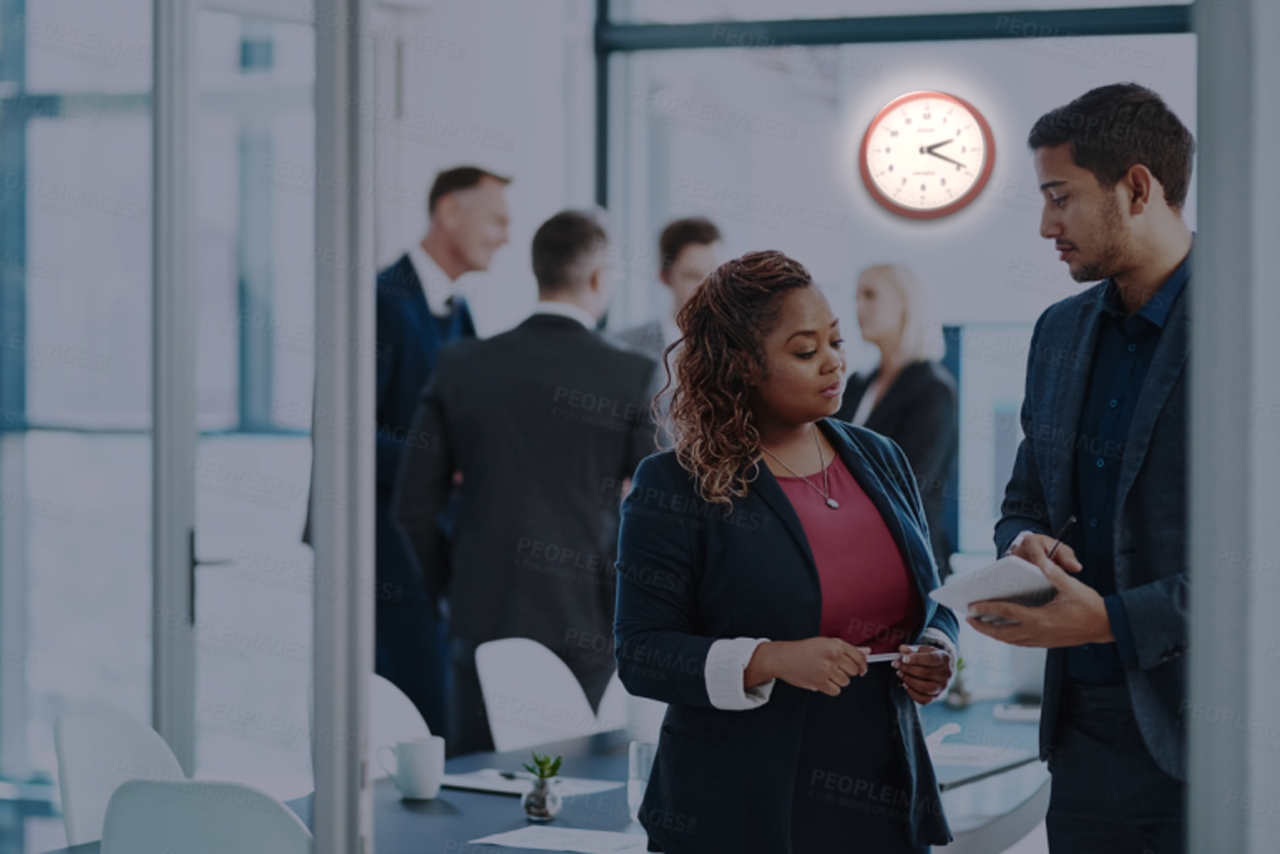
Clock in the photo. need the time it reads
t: 2:19
